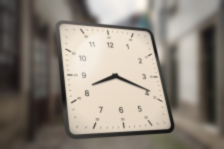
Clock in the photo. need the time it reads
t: 8:19
